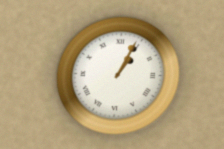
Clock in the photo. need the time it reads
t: 1:04
